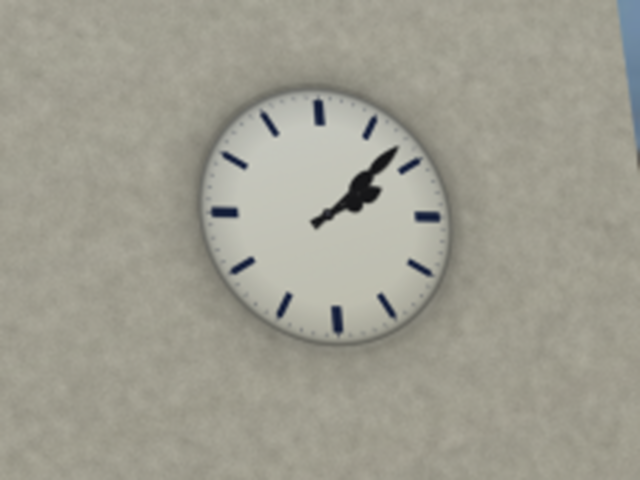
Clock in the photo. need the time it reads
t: 2:08
